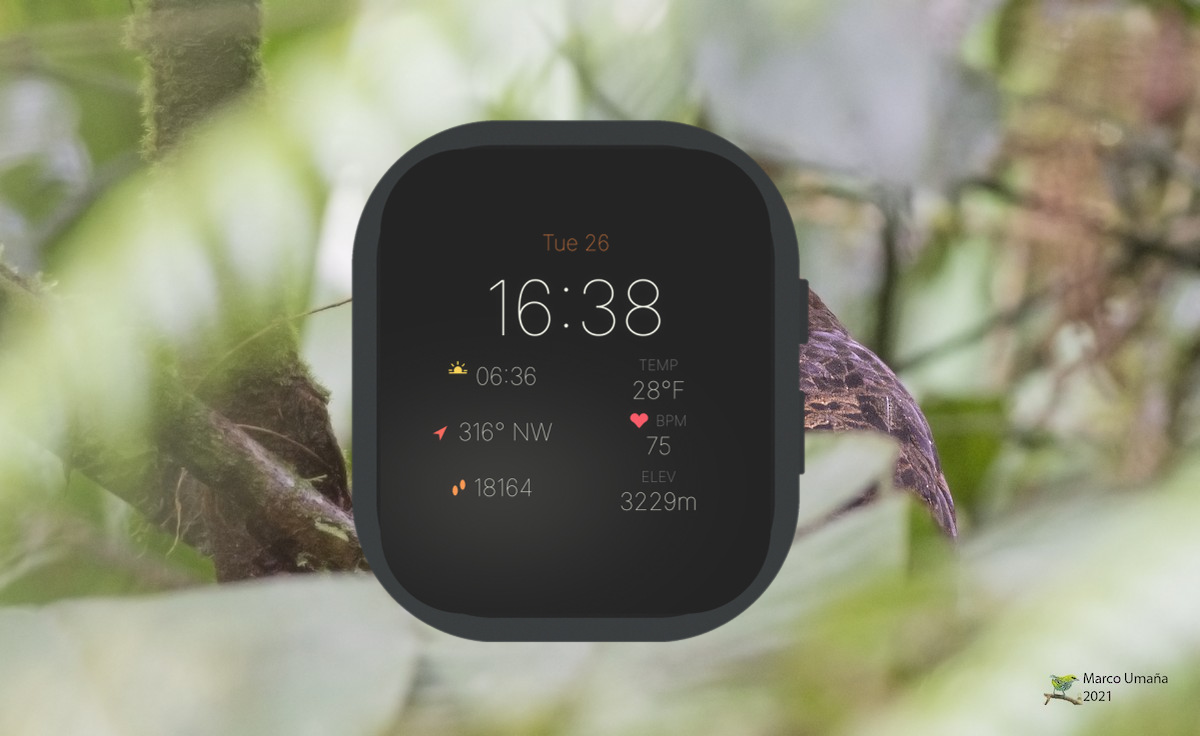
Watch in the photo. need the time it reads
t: 16:38
